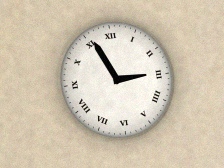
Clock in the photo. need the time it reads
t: 2:56
